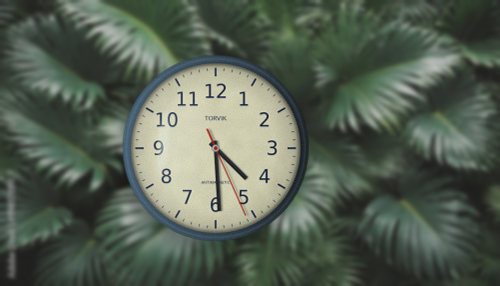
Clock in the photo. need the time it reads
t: 4:29:26
